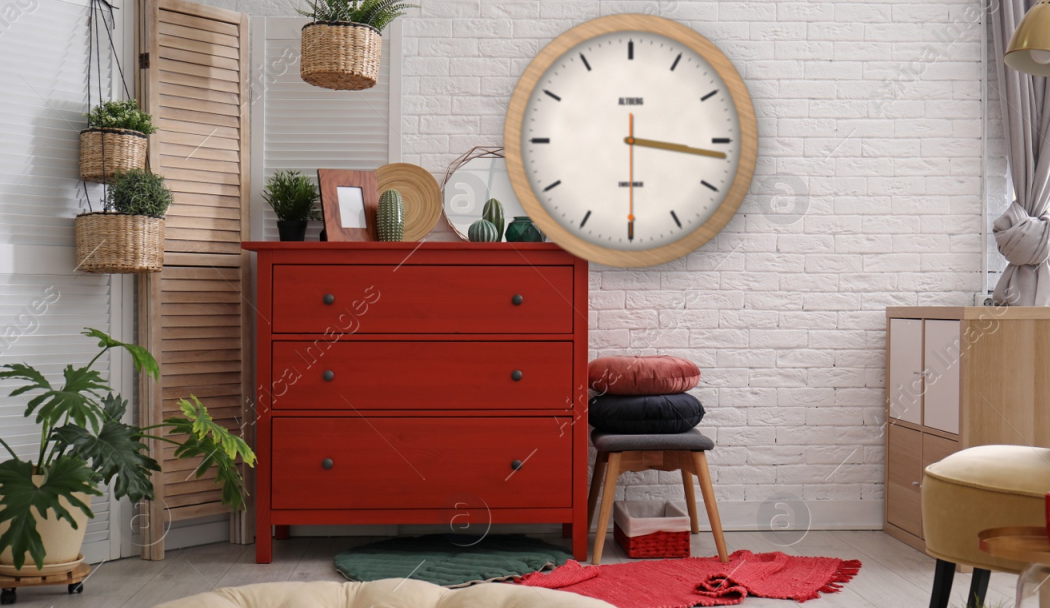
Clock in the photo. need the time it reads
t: 3:16:30
